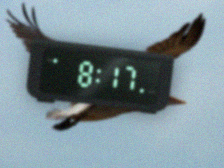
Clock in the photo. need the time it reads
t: 8:17
